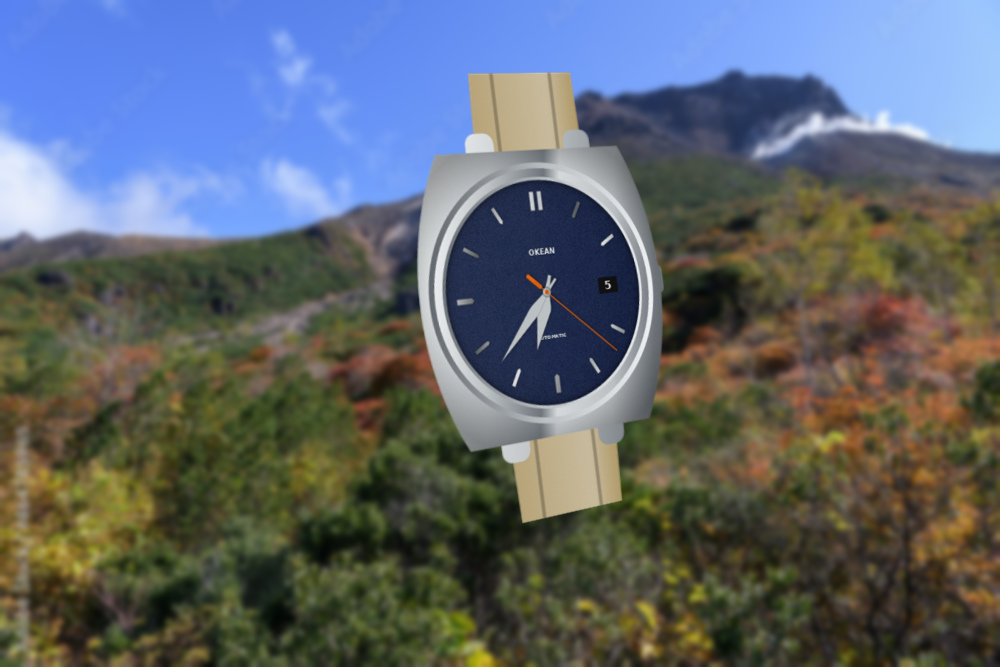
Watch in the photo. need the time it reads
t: 6:37:22
